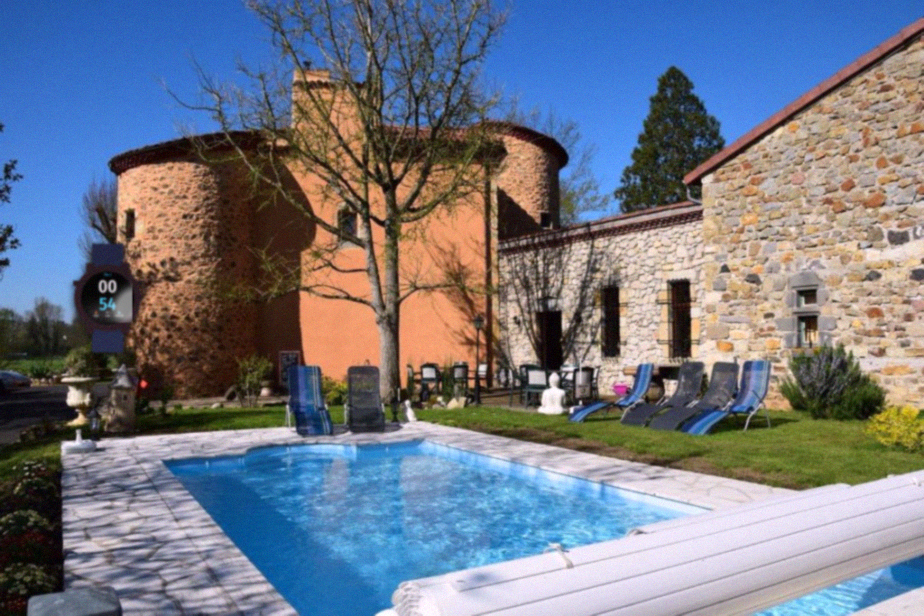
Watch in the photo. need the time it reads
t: 0:54
